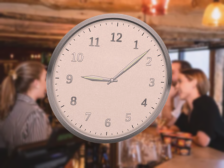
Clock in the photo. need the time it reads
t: 9:08
